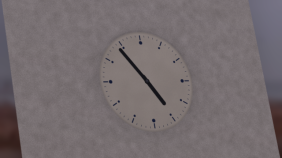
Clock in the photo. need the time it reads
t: 4:54
